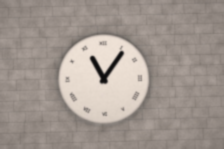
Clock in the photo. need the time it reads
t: 11:06
